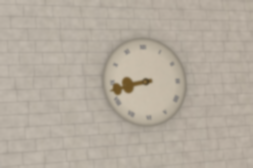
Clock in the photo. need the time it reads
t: 8:43
